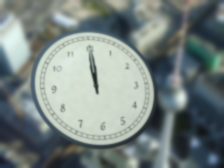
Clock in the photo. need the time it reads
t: 12:00
